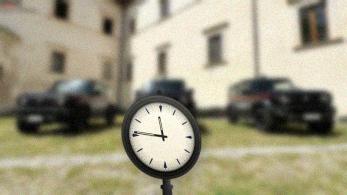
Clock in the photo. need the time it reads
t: 11:46
